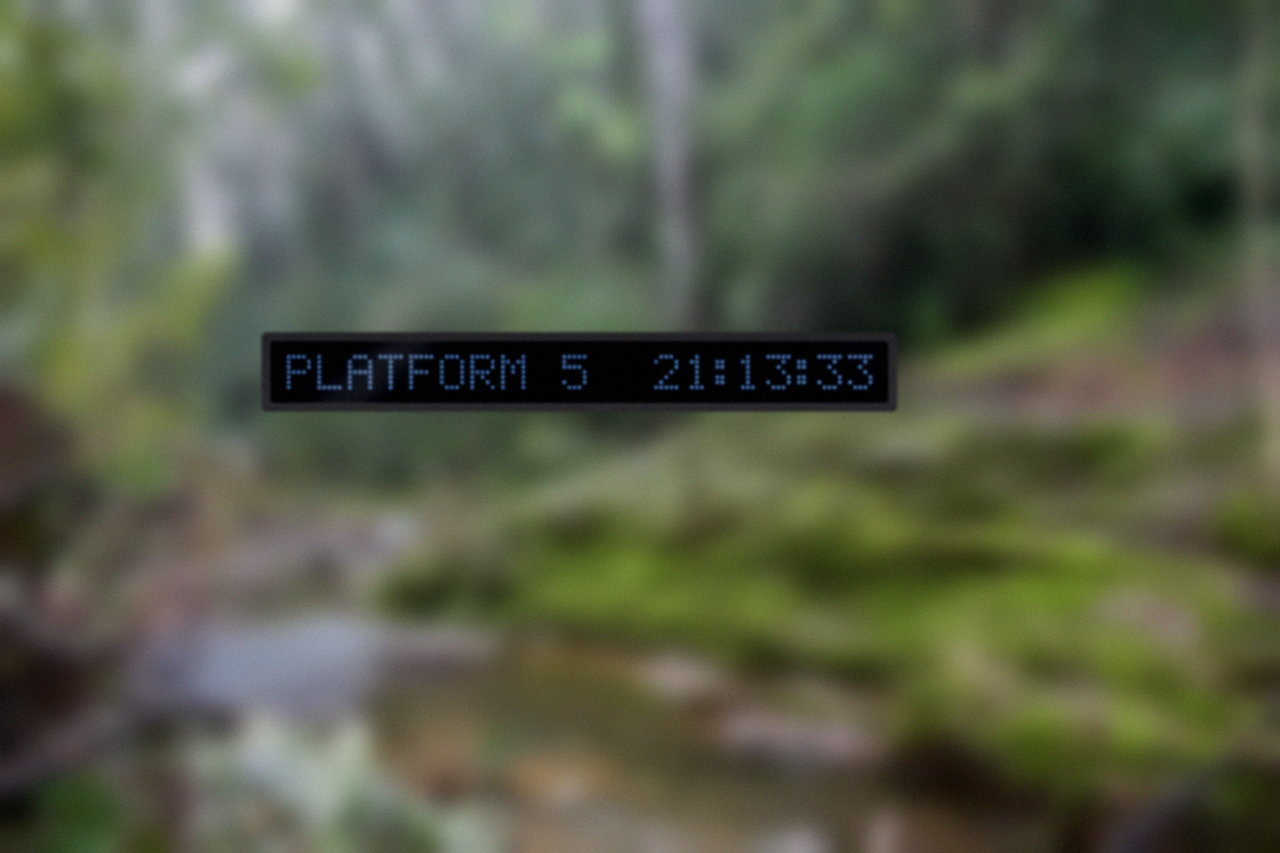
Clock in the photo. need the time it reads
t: 21:13:33
